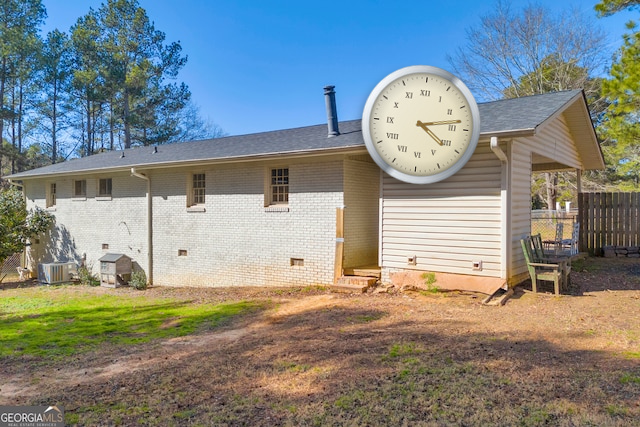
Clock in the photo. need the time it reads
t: 4:13
